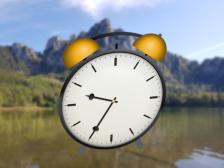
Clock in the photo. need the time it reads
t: 9:35
